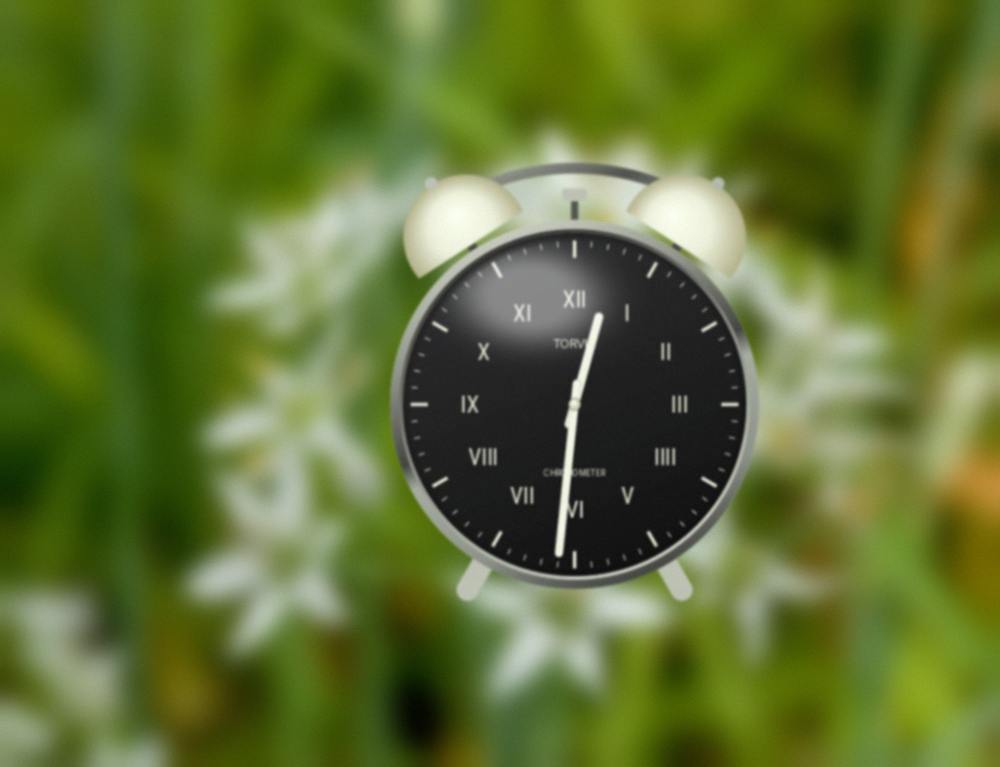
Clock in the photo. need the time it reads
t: 12:31
